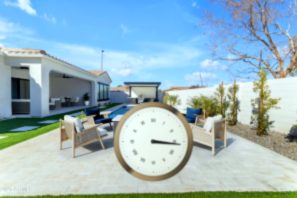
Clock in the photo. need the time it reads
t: 3:16
